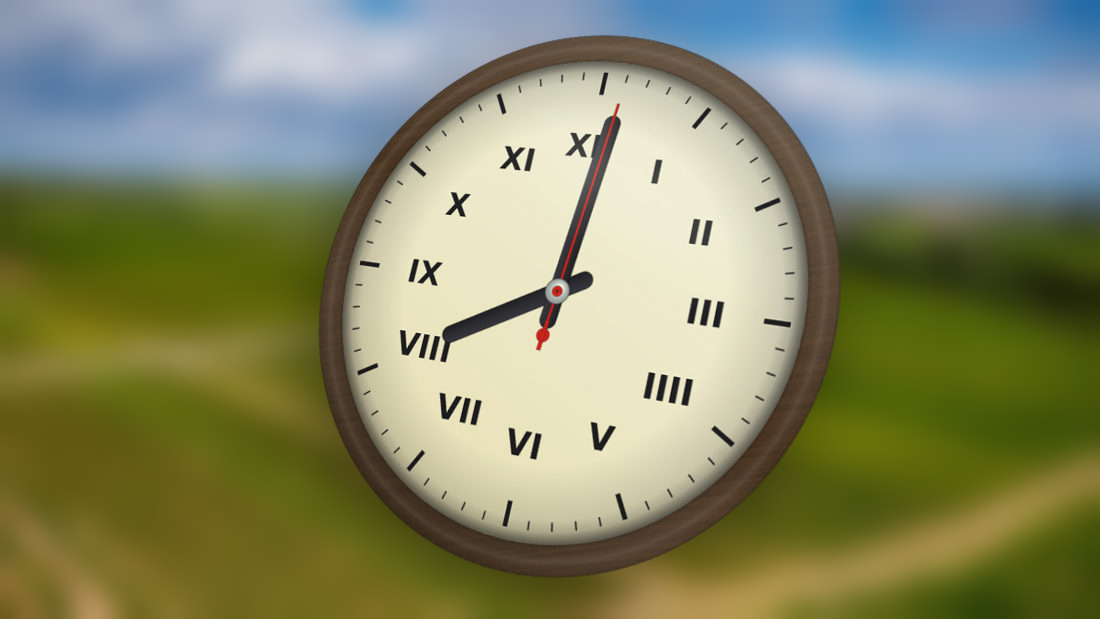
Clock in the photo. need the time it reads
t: 8:01:01
